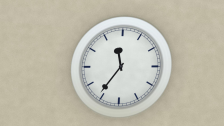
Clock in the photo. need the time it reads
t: 11:36
